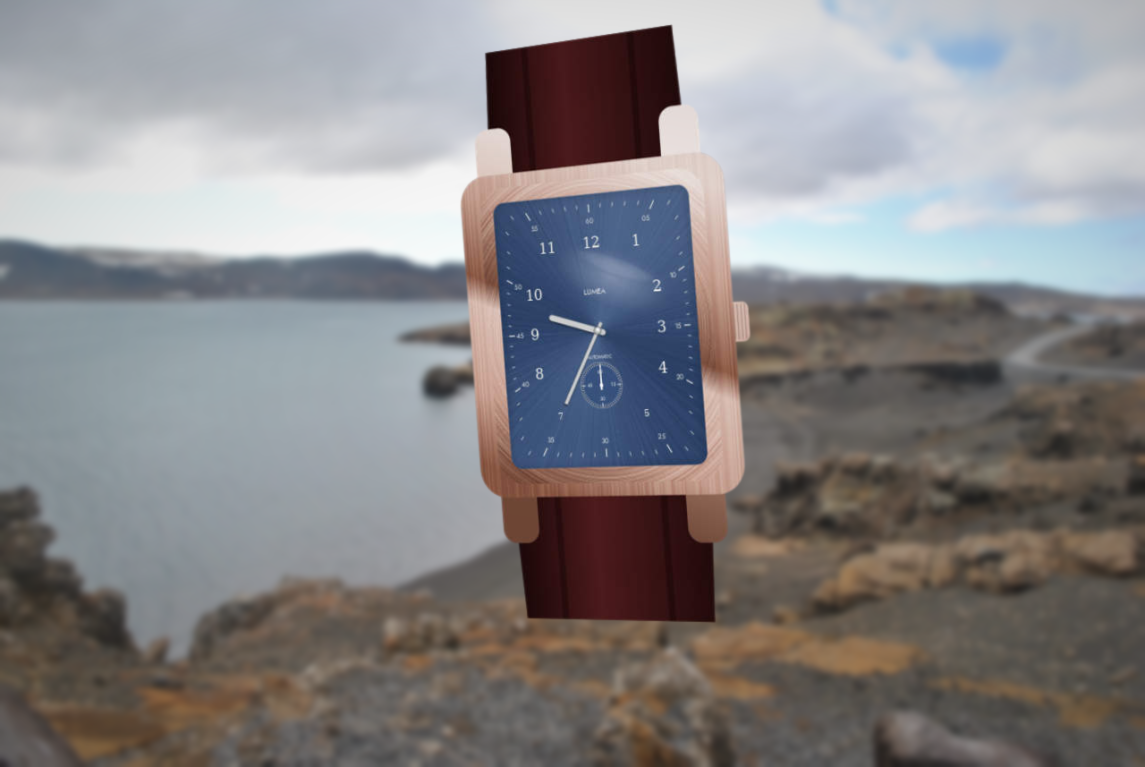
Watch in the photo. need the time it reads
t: 9:35
